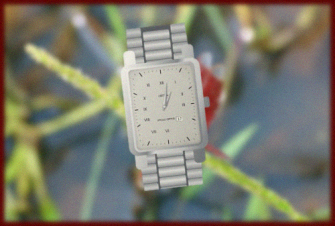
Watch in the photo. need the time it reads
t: 1:02
